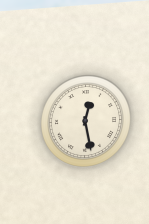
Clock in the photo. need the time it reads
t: 12:28
